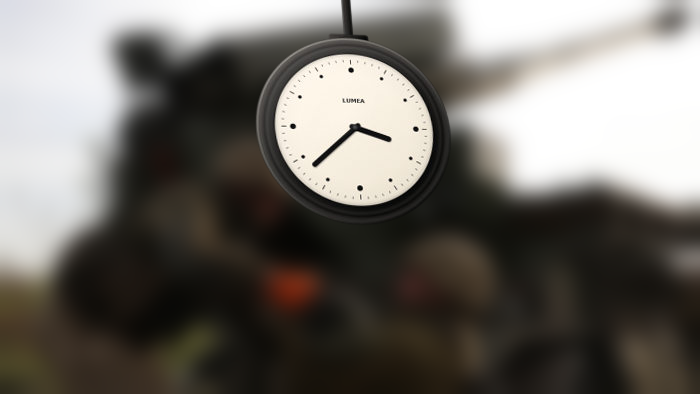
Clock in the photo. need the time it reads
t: 3:38
